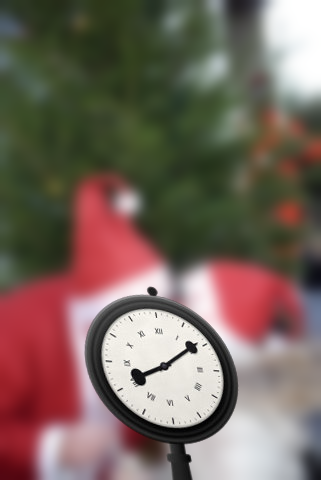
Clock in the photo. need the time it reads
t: 8:09
